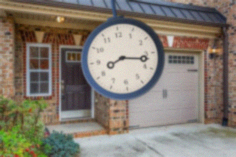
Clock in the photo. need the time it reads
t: 8:17
